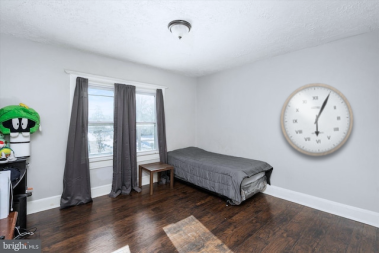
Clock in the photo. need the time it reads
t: 6:05
